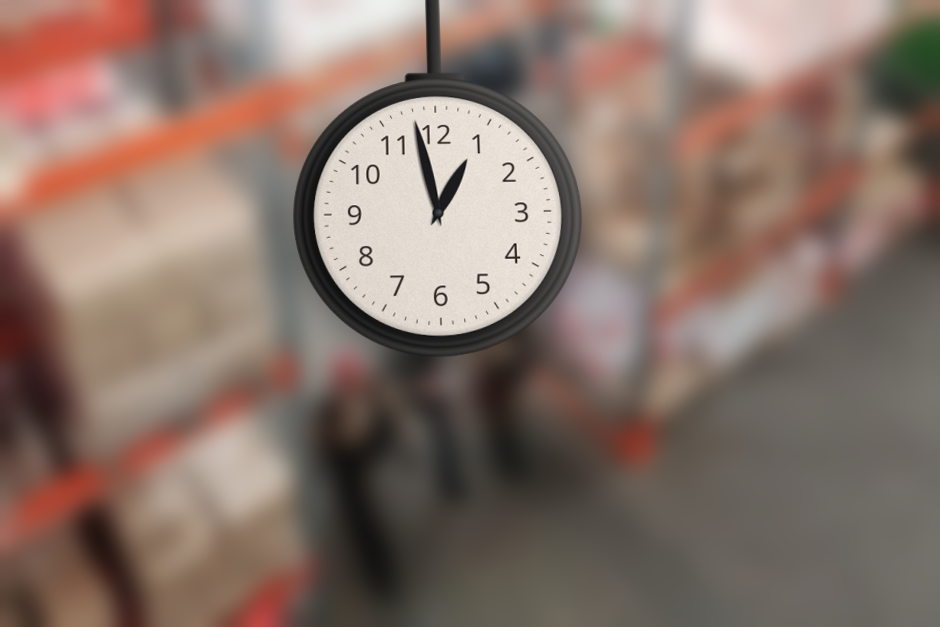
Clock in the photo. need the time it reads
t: 12:58
